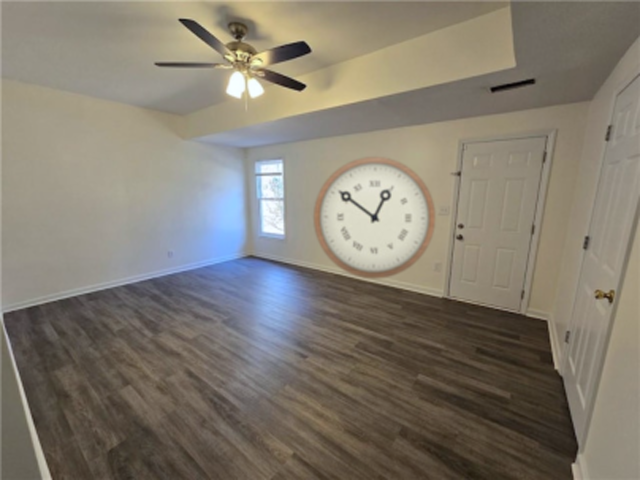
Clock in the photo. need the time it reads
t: 12:51
